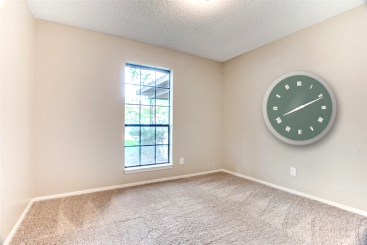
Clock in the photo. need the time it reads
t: 8:11
